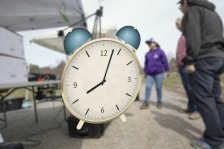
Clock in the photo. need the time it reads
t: 8:03
